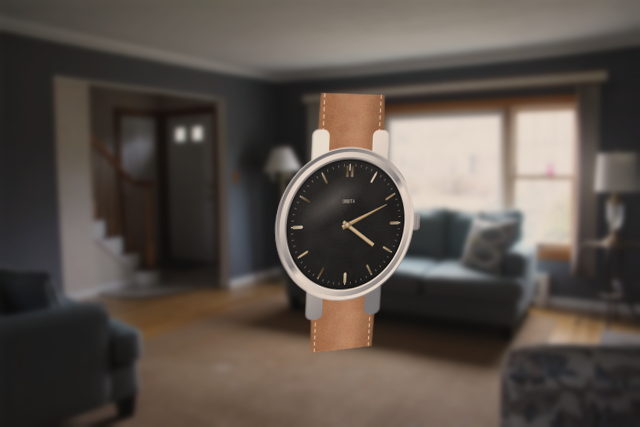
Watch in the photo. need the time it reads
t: 4:11
